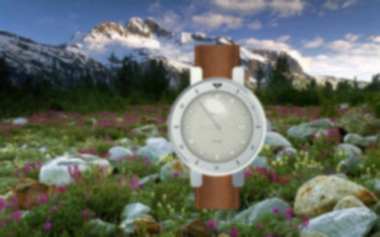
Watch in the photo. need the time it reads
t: 8:54
